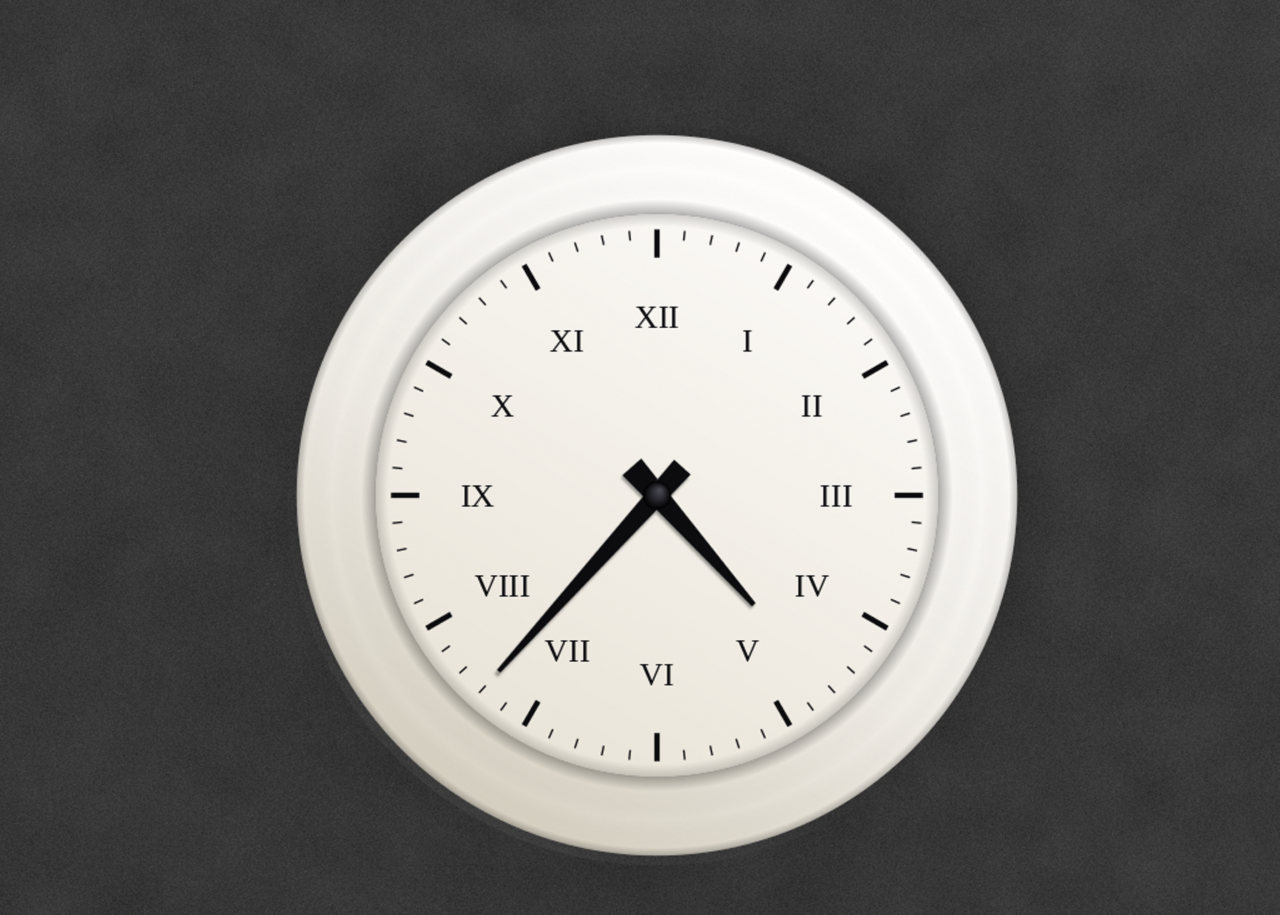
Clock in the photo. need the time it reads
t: 4:37
